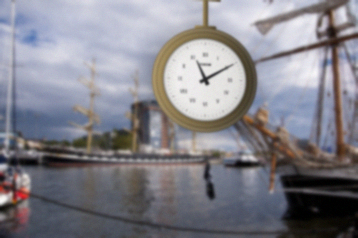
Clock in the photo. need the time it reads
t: 11:10
